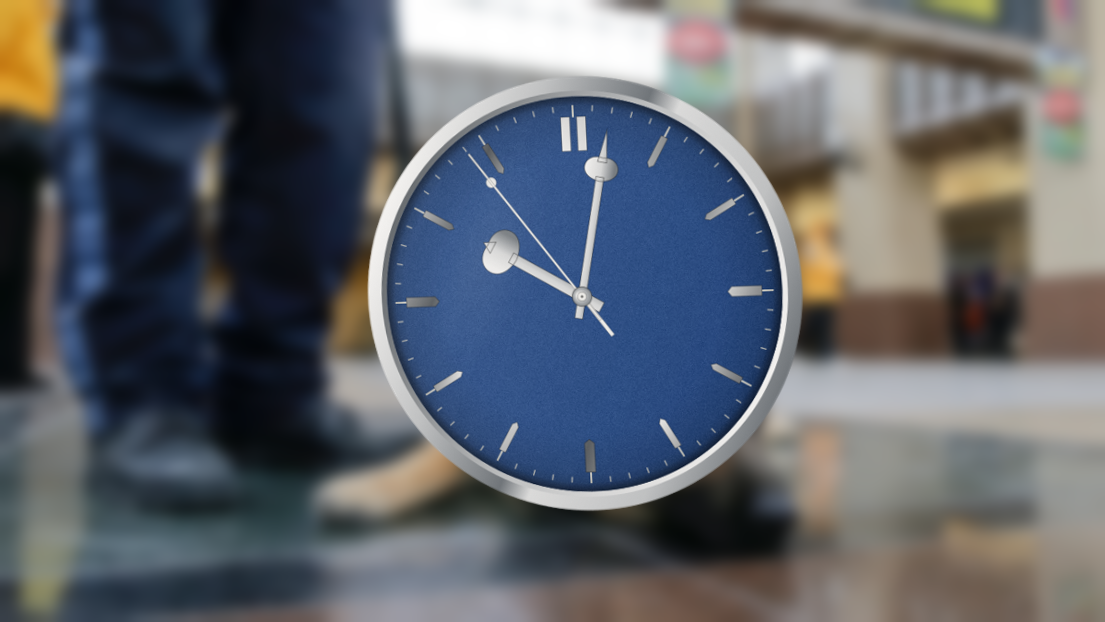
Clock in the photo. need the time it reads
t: 10:01:54
